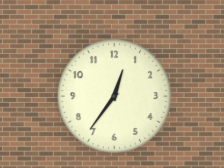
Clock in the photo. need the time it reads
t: 12:36
